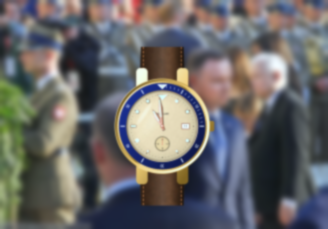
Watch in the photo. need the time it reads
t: 10:59
